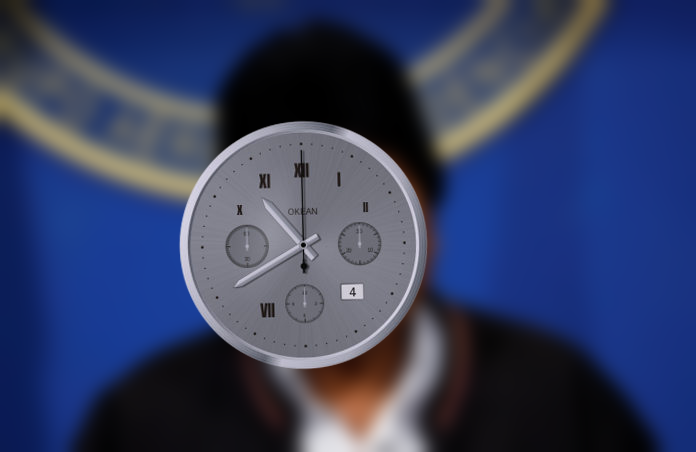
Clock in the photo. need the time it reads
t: 10:40
